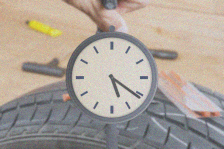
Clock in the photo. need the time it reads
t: 5:21
